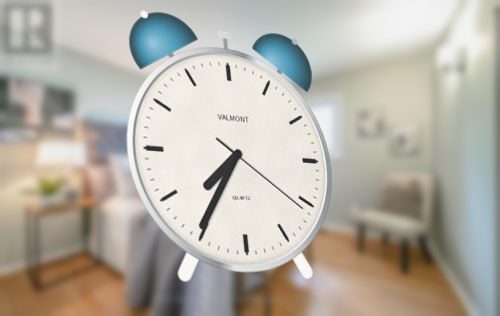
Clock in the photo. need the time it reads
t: 7:35:21
